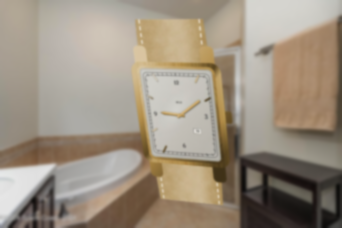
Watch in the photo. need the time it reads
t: 9:09
